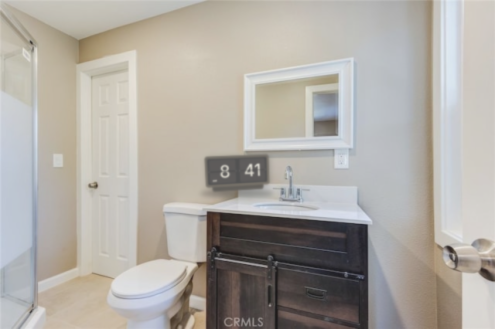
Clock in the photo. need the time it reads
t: 8:41
